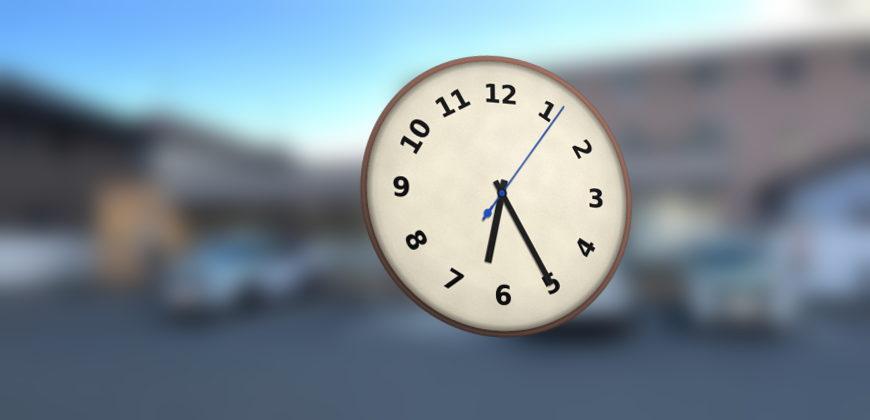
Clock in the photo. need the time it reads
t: 6:25:06
